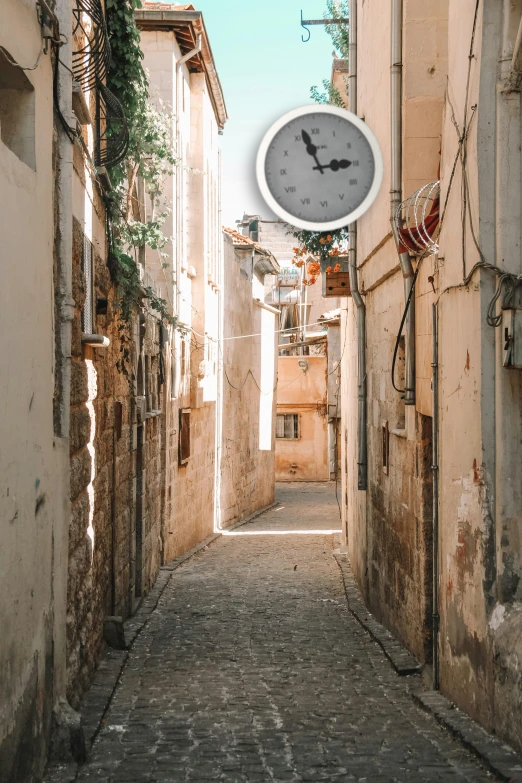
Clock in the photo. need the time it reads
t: 2:57
